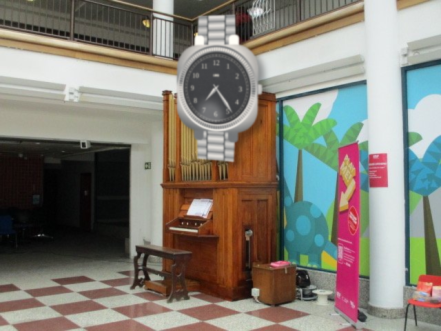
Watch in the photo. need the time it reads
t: 7:24
